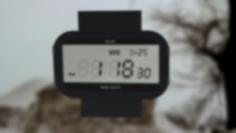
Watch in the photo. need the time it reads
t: 1:18
